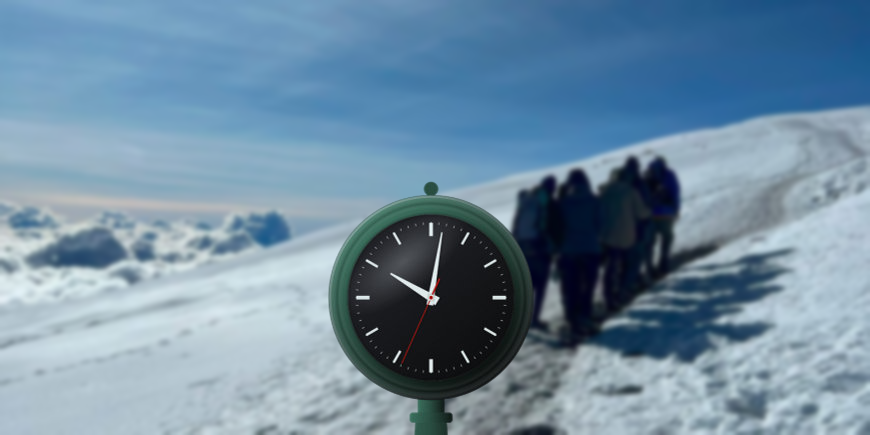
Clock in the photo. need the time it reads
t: 10:01:34
